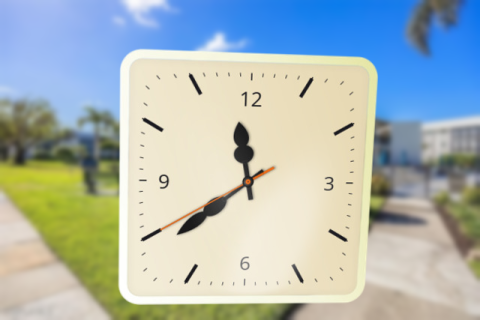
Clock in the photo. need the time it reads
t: 11:38:40
